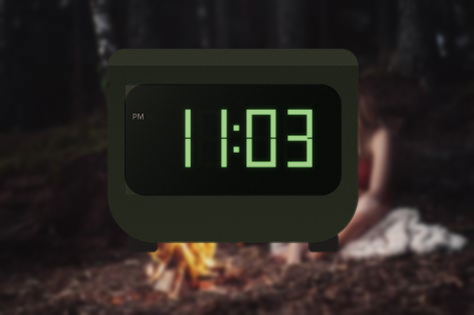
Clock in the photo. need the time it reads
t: 11:03
